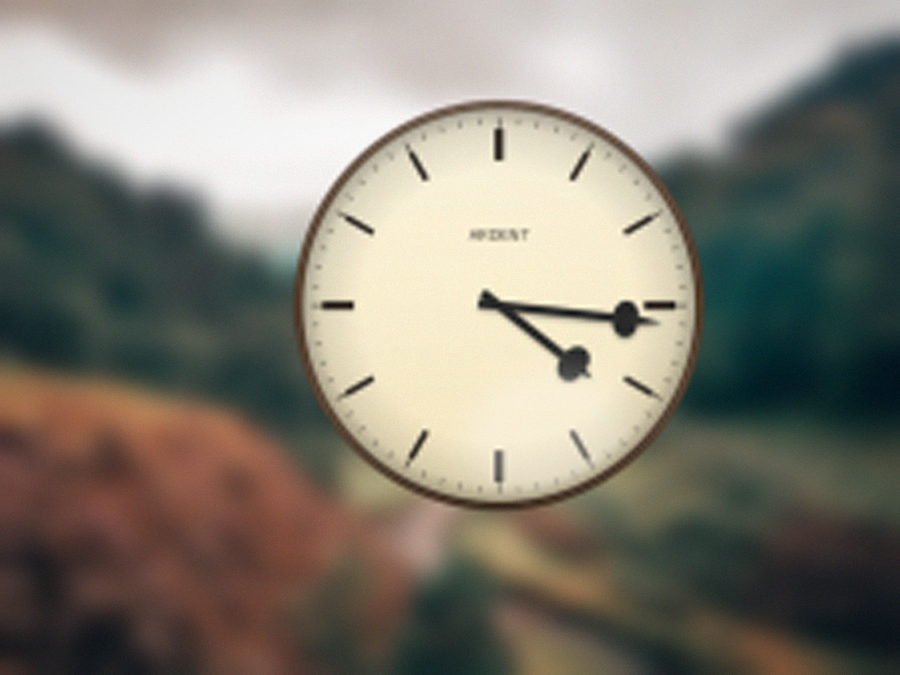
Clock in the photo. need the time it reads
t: 4:16
